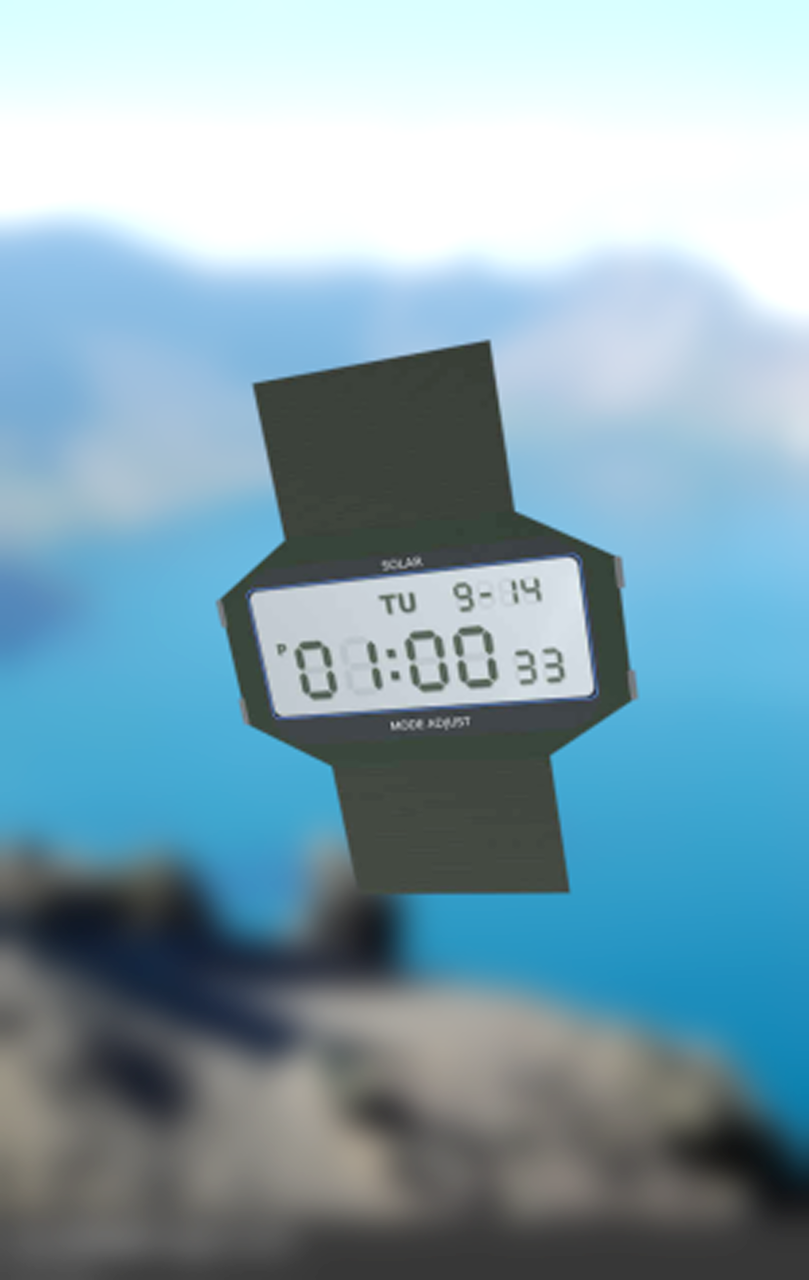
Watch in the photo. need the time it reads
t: 1:00:33
